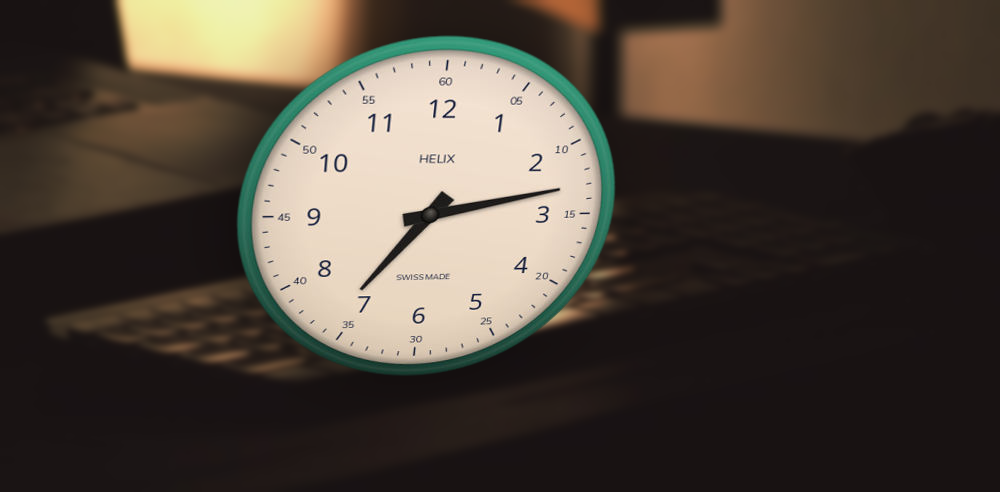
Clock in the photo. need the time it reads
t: 7:13
